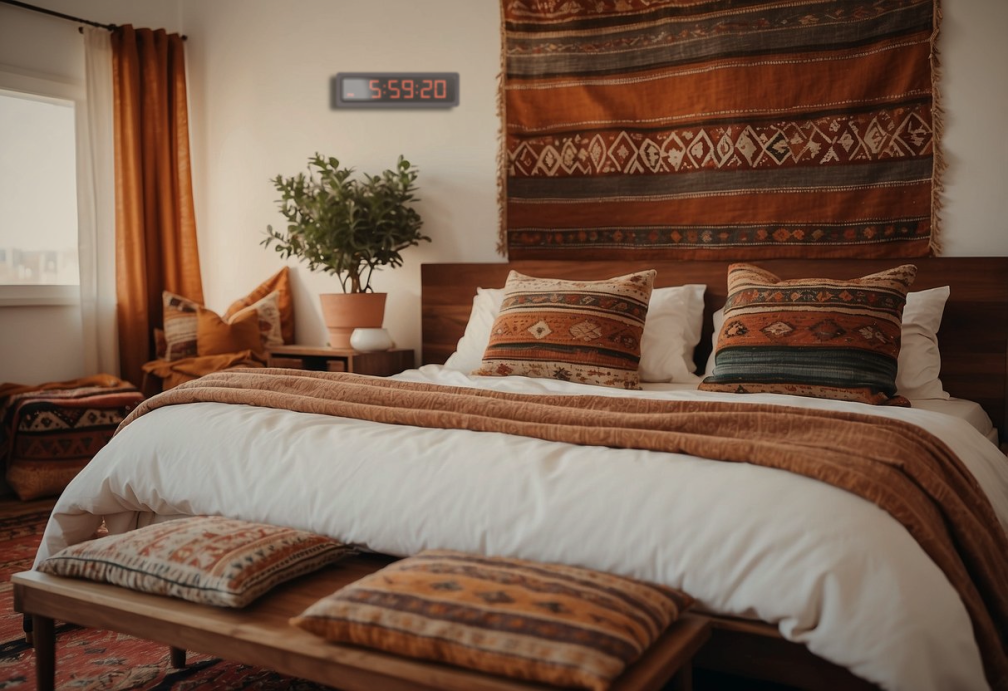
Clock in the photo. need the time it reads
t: 5:59:20
